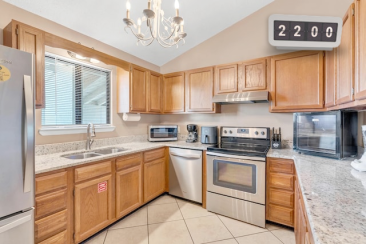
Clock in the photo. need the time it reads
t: 22:00
